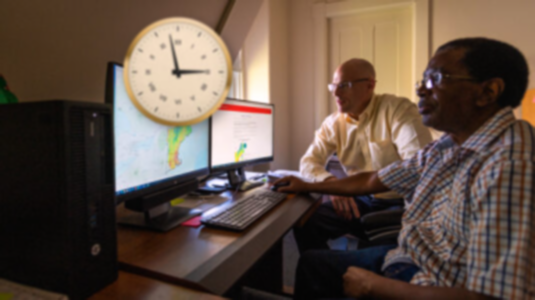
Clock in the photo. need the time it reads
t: 2:58
